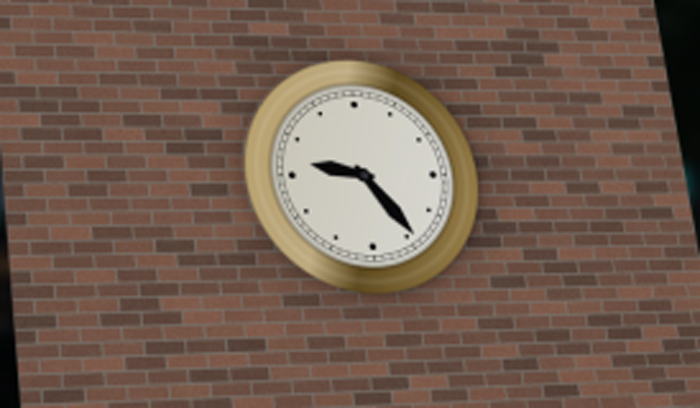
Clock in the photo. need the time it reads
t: 9:24
